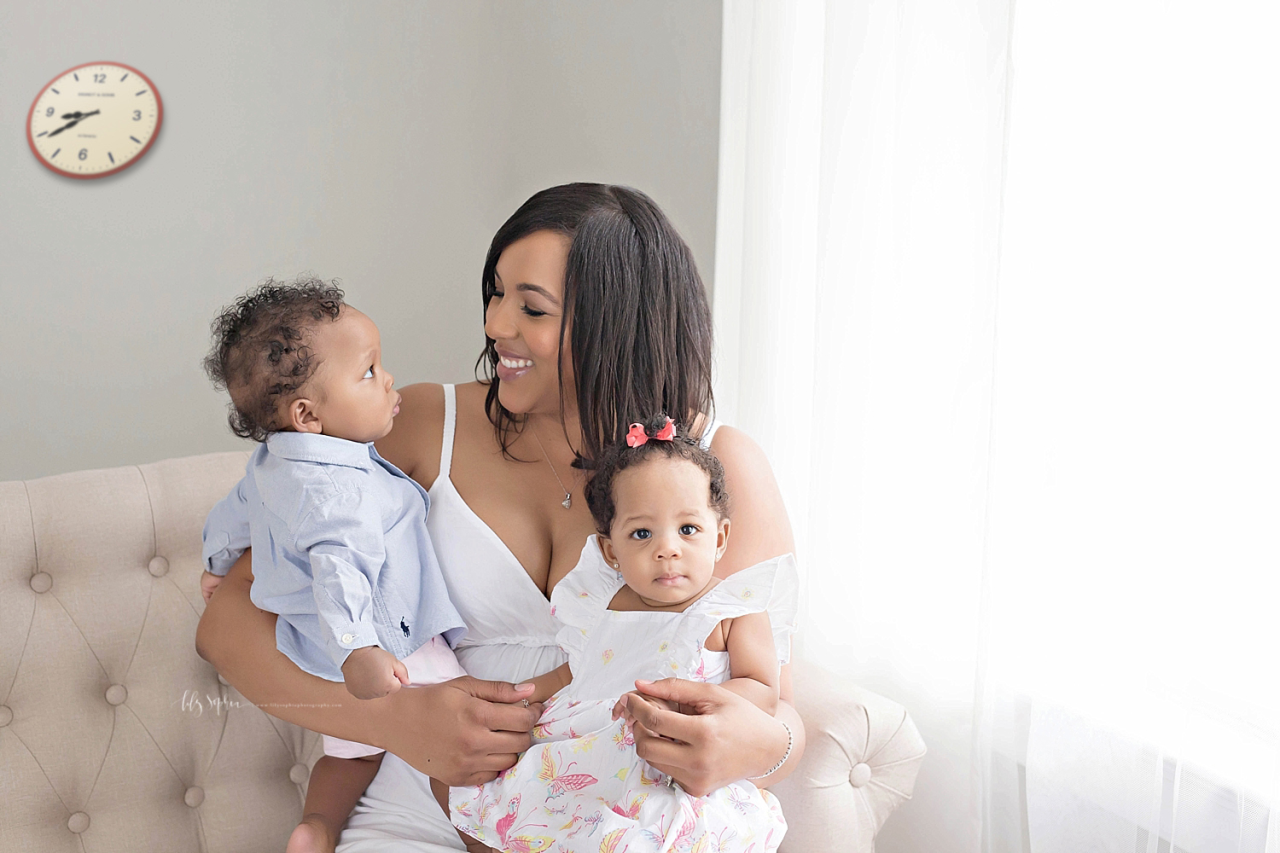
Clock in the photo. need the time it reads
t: 8:39
